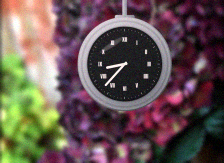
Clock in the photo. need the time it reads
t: 8:37
